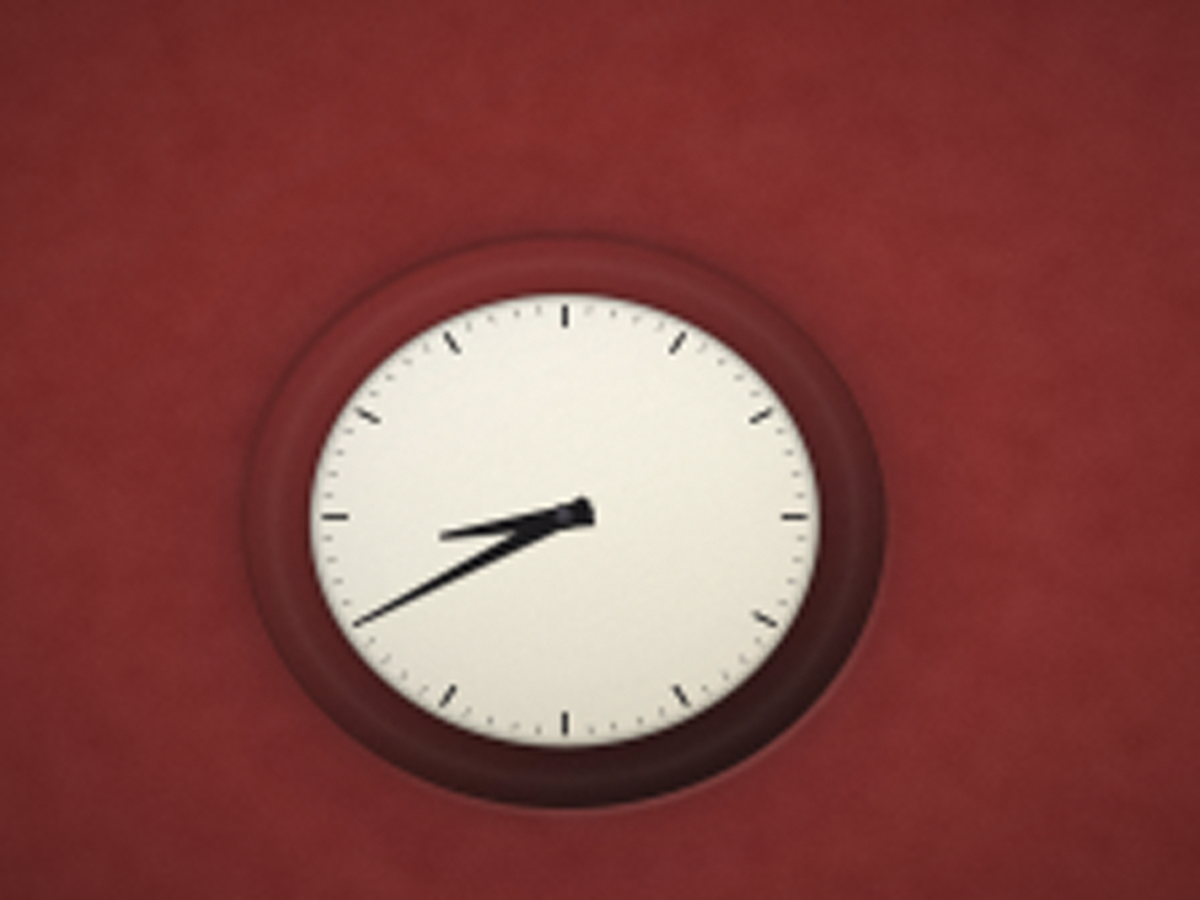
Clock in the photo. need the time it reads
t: 8:40
